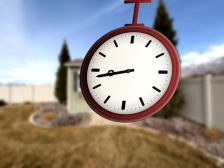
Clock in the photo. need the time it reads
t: 8:43
